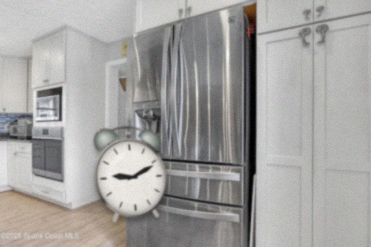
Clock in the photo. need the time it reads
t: 9:11
